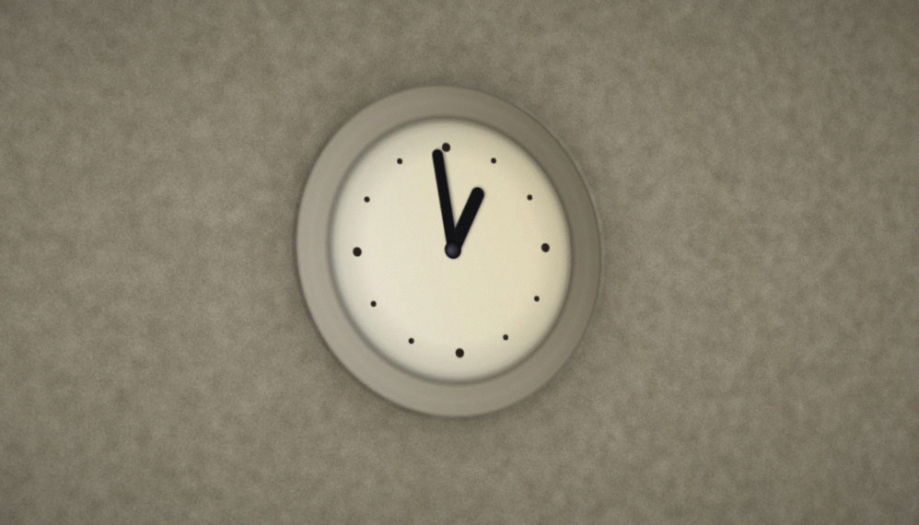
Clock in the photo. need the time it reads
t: 12:59
